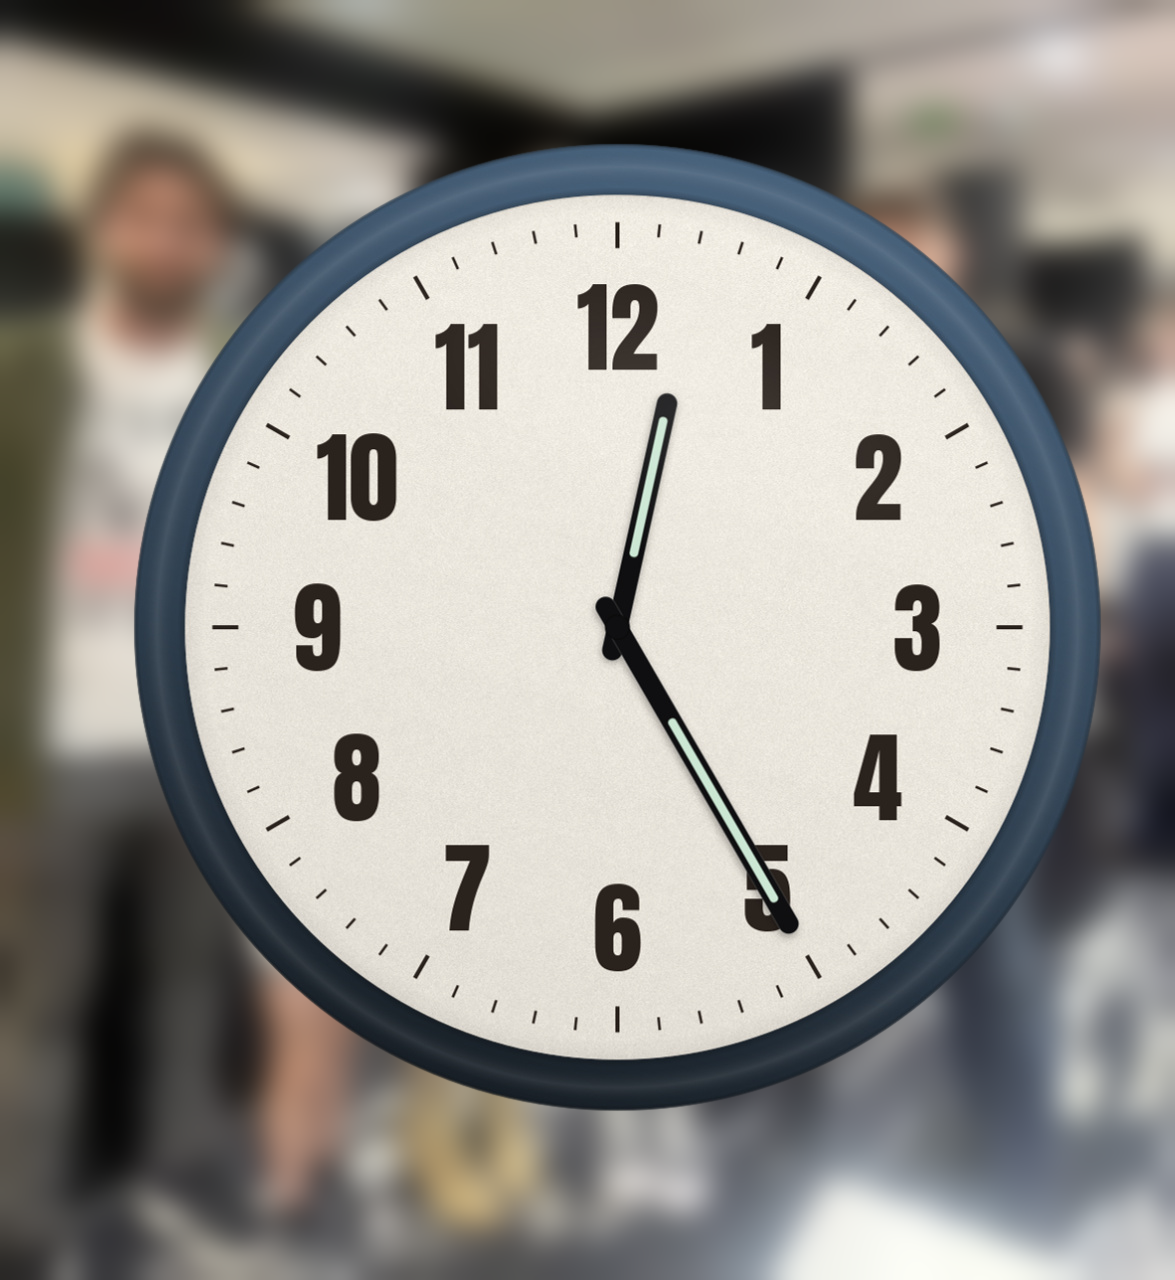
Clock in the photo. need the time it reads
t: 12:25
